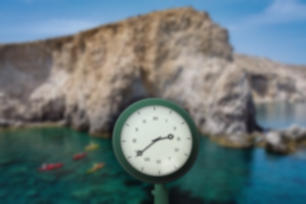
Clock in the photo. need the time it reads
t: 2:39
